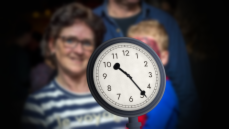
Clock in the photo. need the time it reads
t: 10:24
